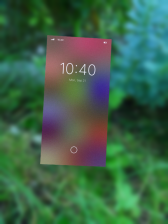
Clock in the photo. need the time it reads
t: 10:40
